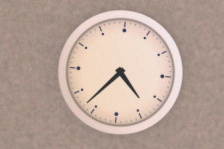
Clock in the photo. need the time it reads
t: 4:37
